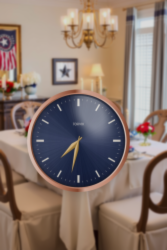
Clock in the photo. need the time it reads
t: 7:32
